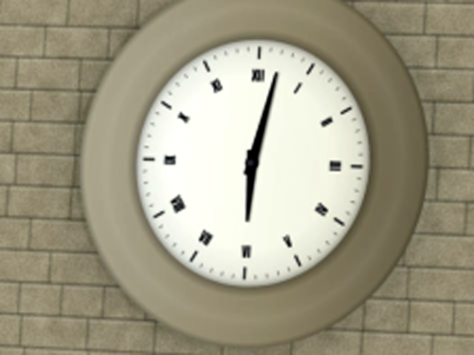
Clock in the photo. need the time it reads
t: 6:02
